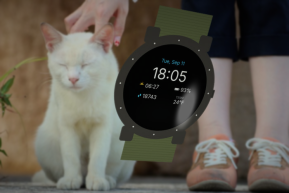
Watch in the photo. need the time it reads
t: 18:05
